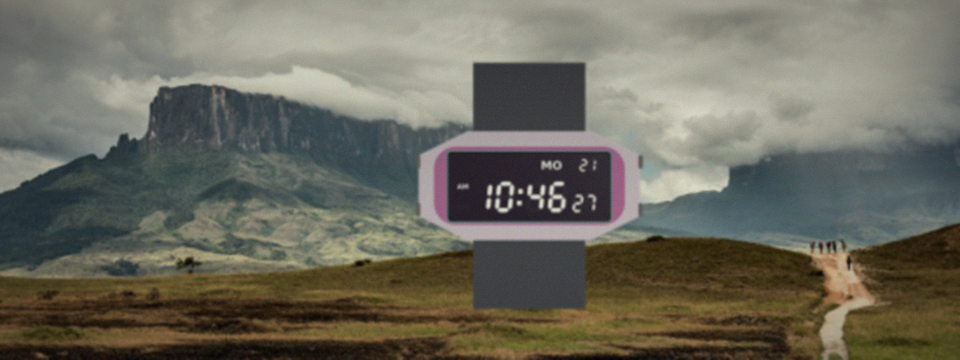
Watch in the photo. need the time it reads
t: 10:46:27
